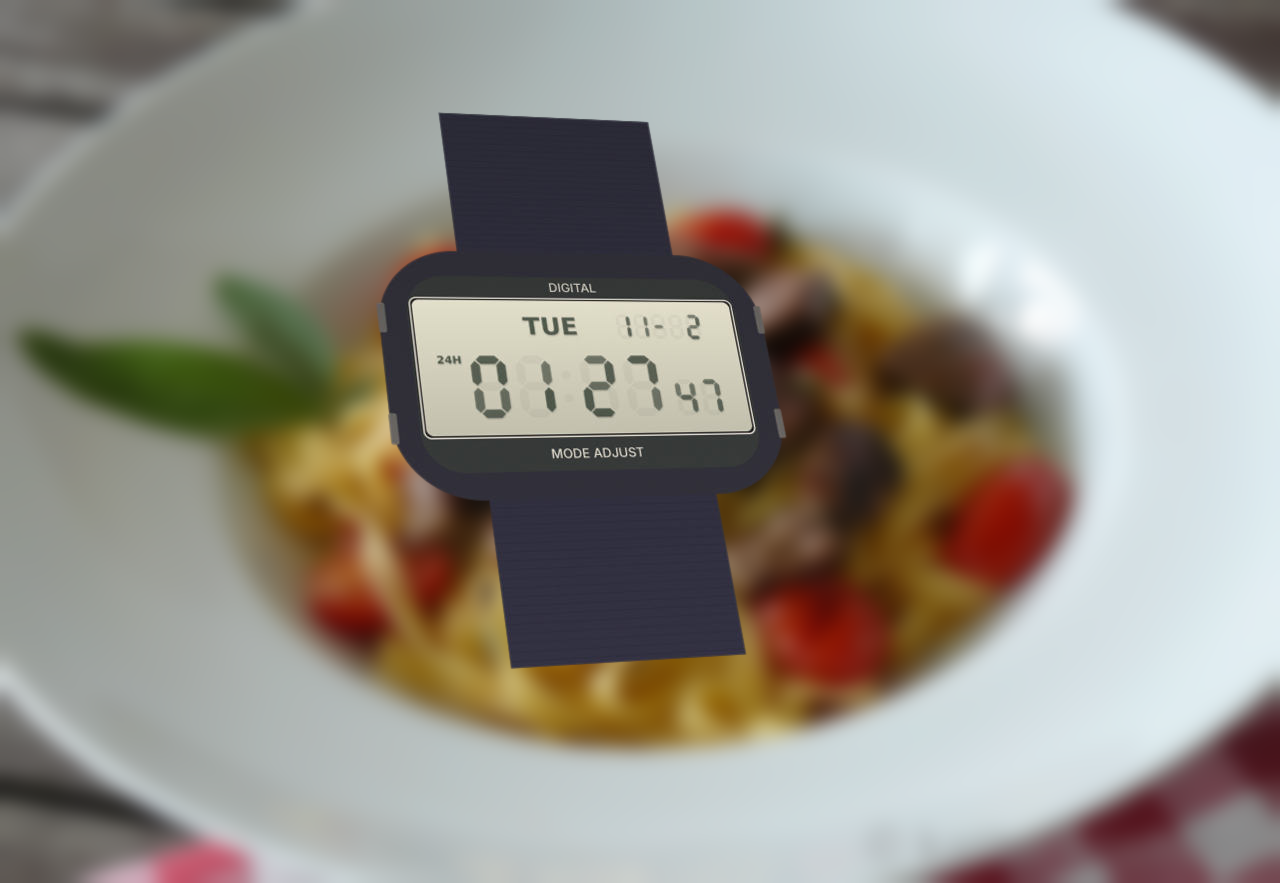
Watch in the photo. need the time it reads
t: 1:27:47
